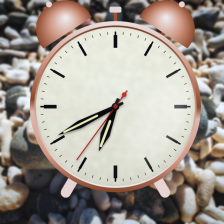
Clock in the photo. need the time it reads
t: 6:40:36
